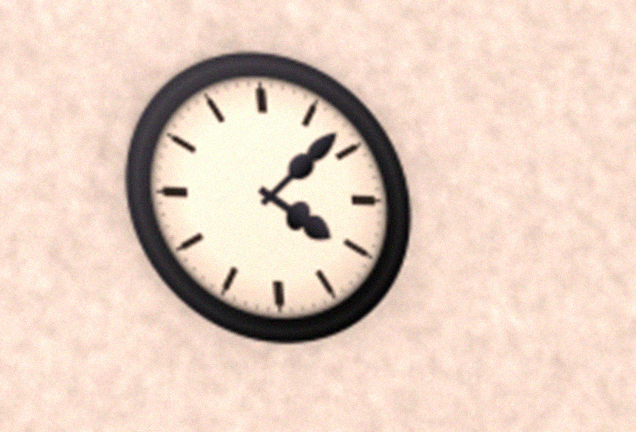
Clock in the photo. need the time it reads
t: 4:08
